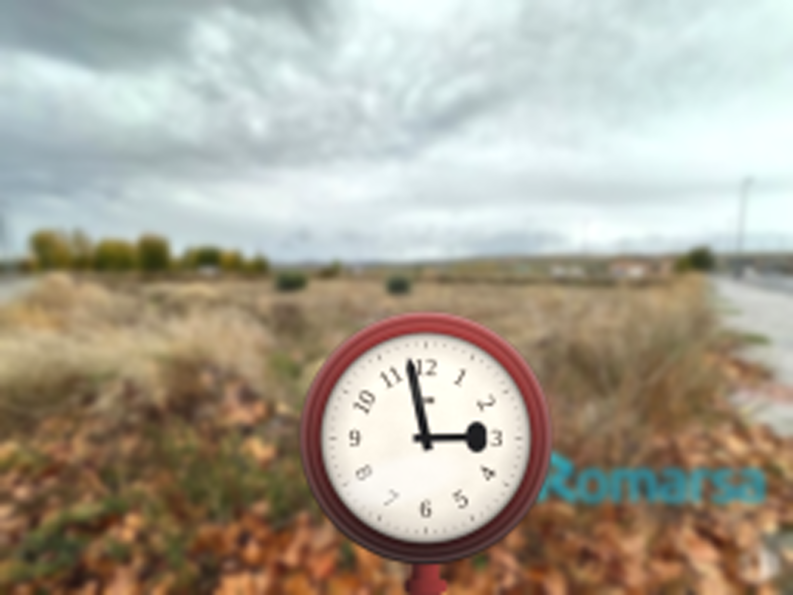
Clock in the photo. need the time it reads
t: 2:58
